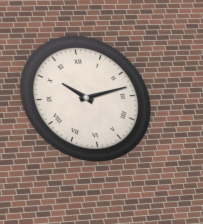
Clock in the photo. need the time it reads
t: 10:13
